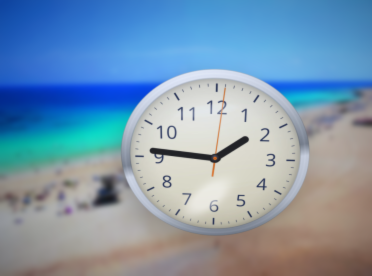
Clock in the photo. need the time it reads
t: 1:46:01
